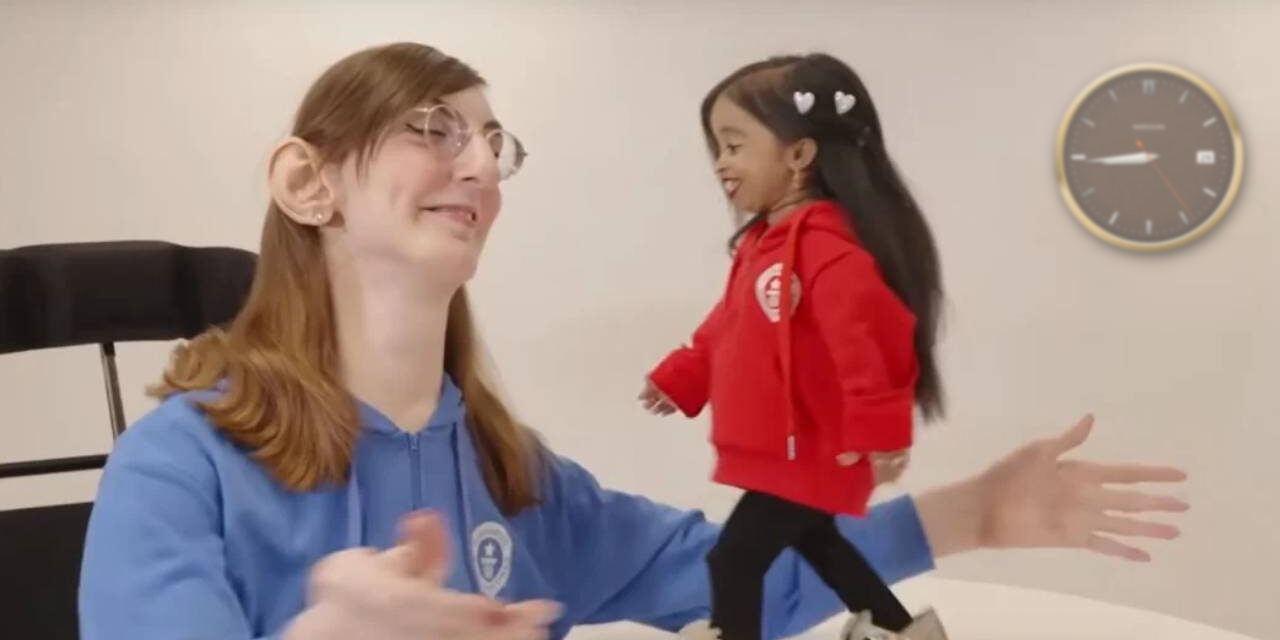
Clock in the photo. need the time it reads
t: 8:44:24
